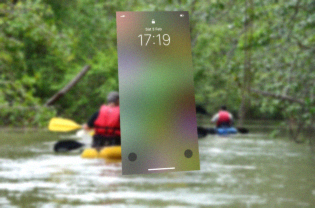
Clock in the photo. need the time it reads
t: 17:19
